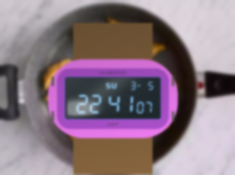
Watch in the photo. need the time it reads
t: 22:41:07
